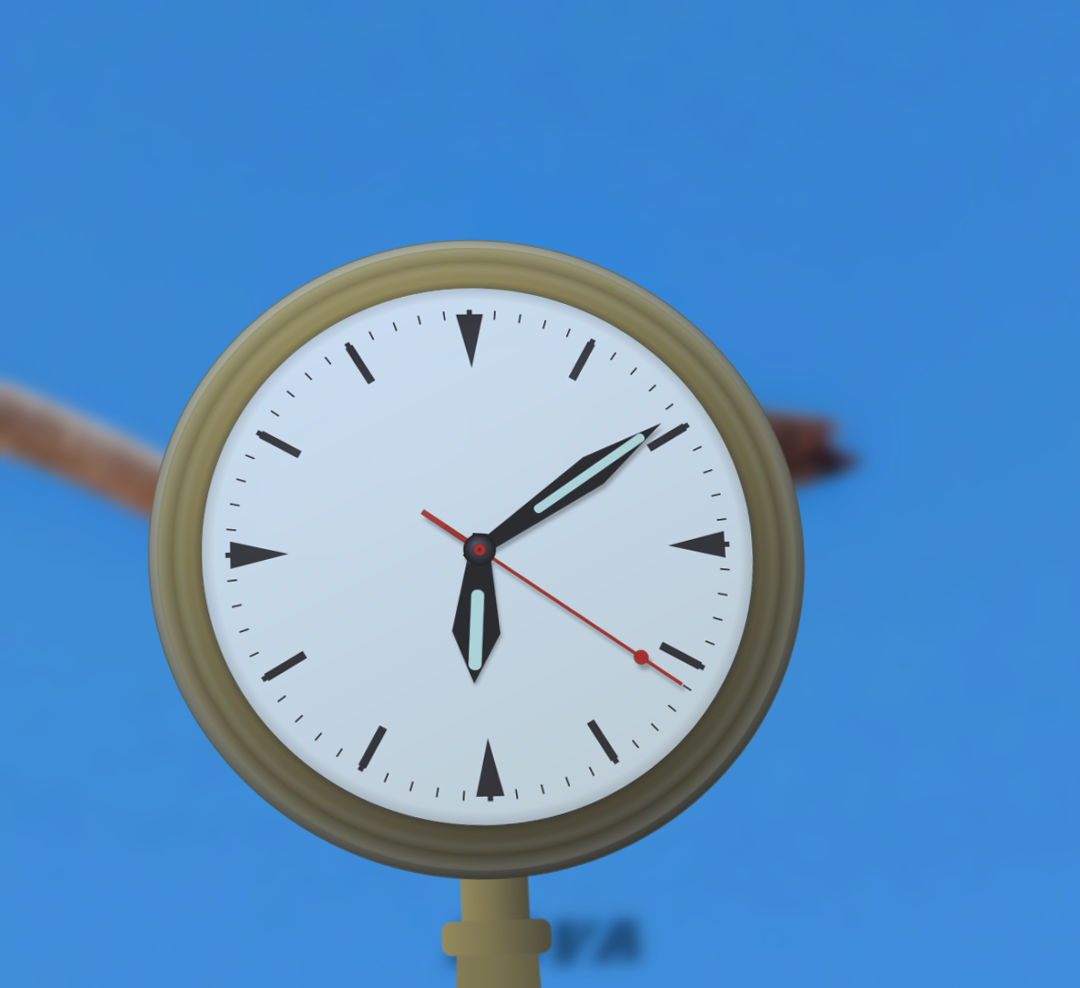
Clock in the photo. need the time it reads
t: 6:09:21
